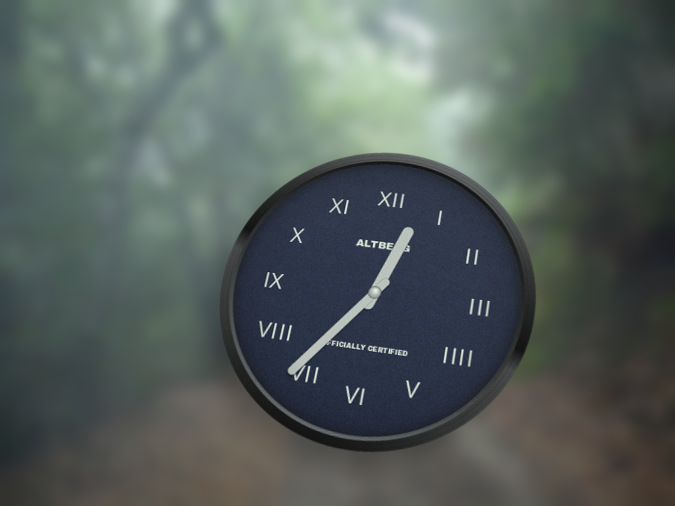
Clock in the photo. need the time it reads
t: 12:36
